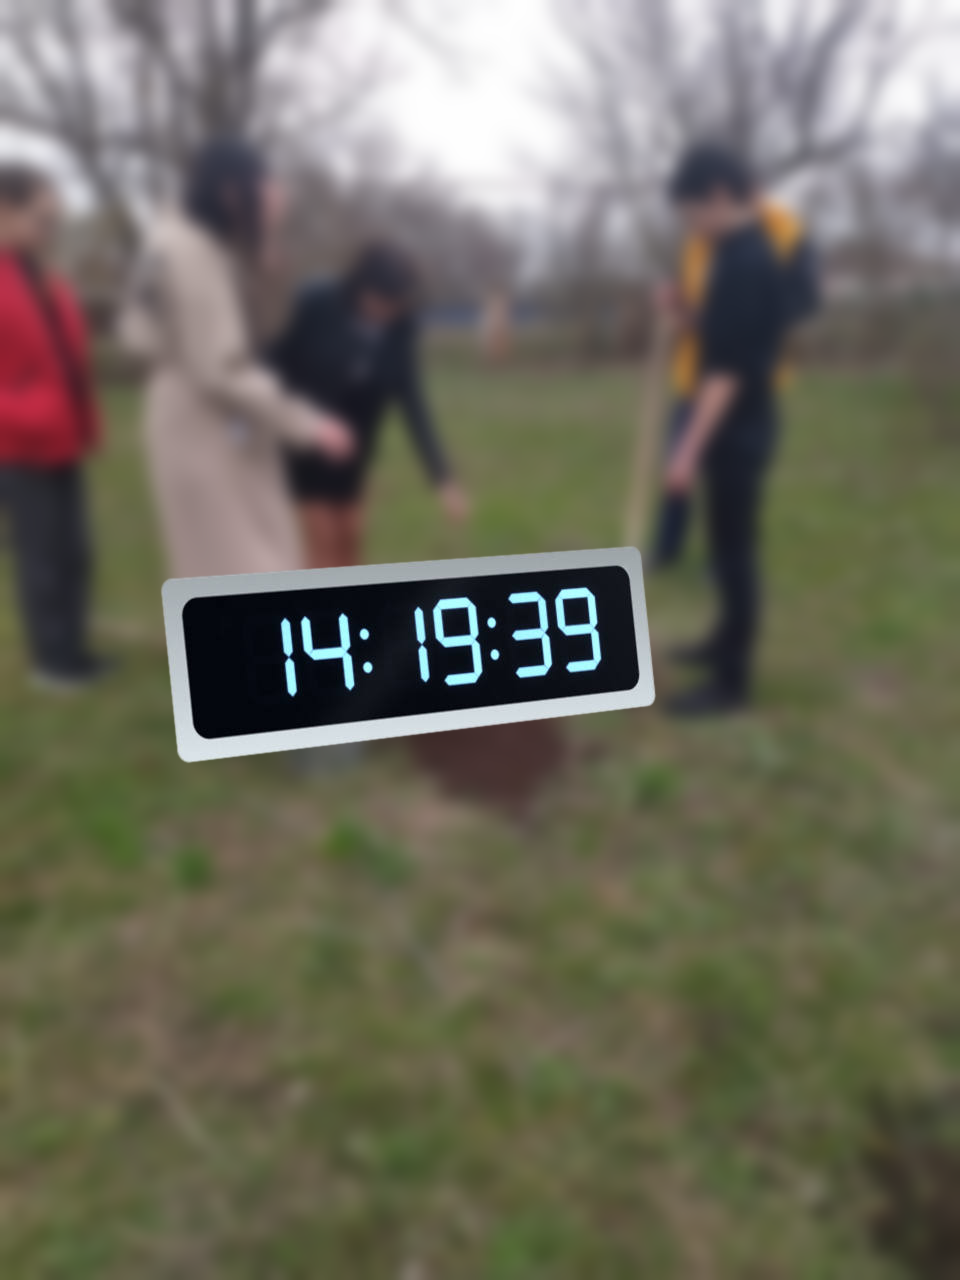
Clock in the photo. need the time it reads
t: 14:19:39
